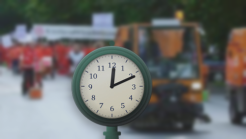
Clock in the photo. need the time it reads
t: 12:11
